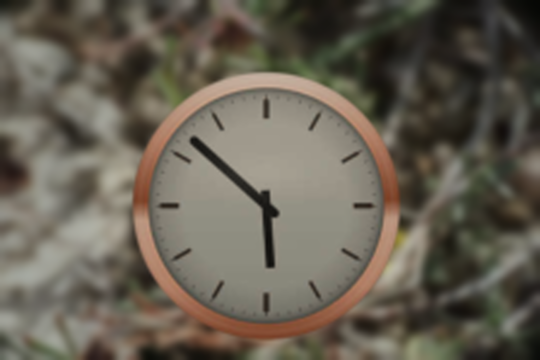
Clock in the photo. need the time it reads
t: 5:52
